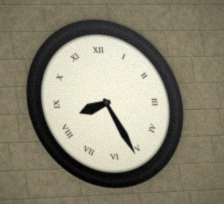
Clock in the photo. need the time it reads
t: 8:26
